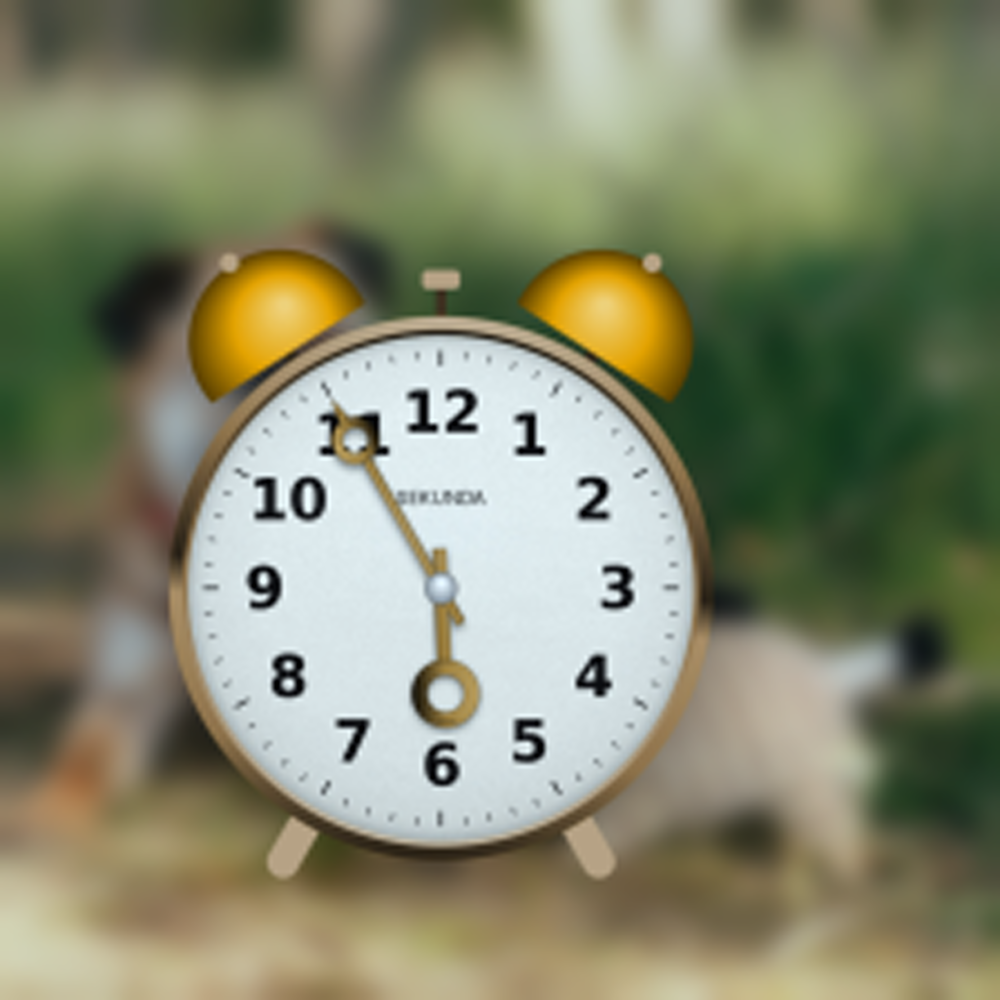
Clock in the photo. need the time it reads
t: 5:55
